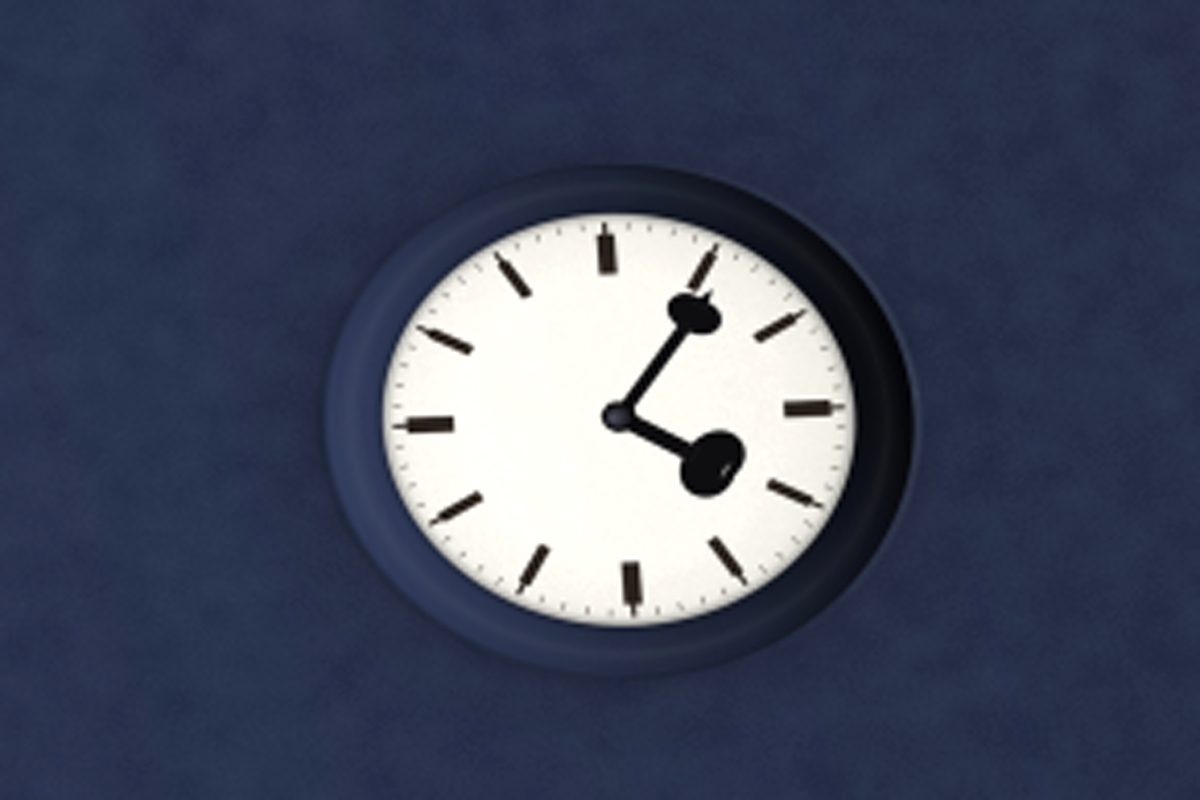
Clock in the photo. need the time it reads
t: 4:06
